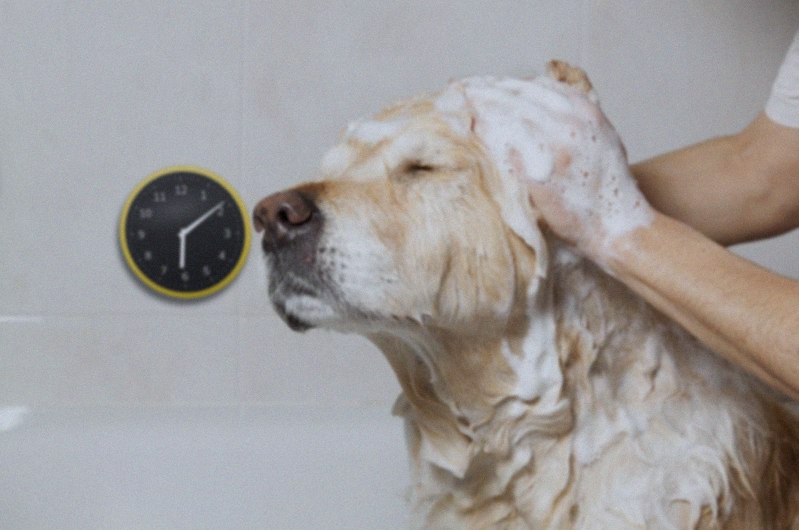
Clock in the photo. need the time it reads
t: 6:09
